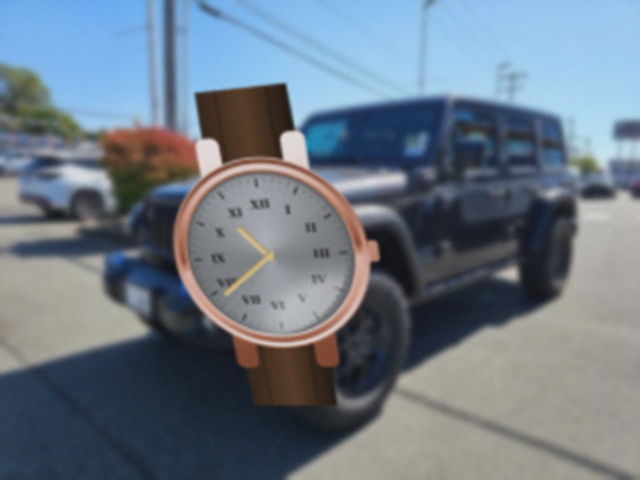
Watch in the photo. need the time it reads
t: 10:39
